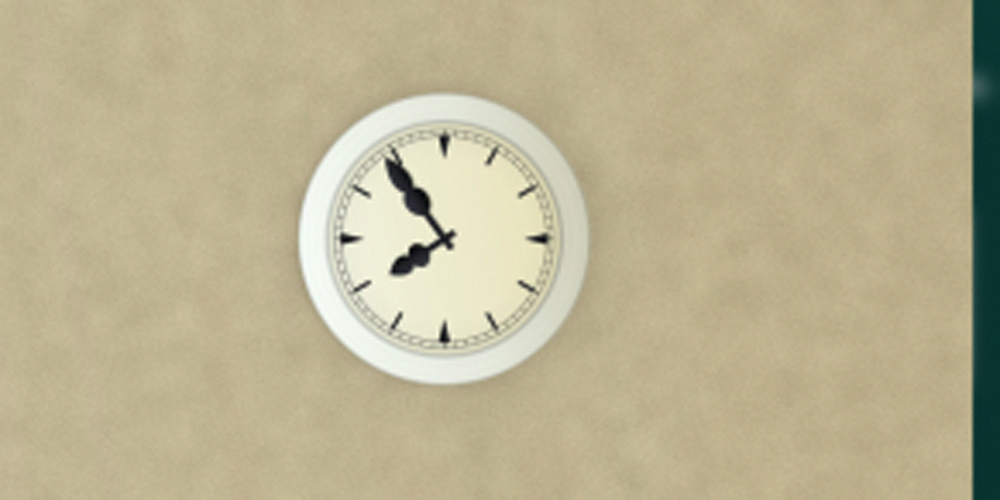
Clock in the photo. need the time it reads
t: 7:54
